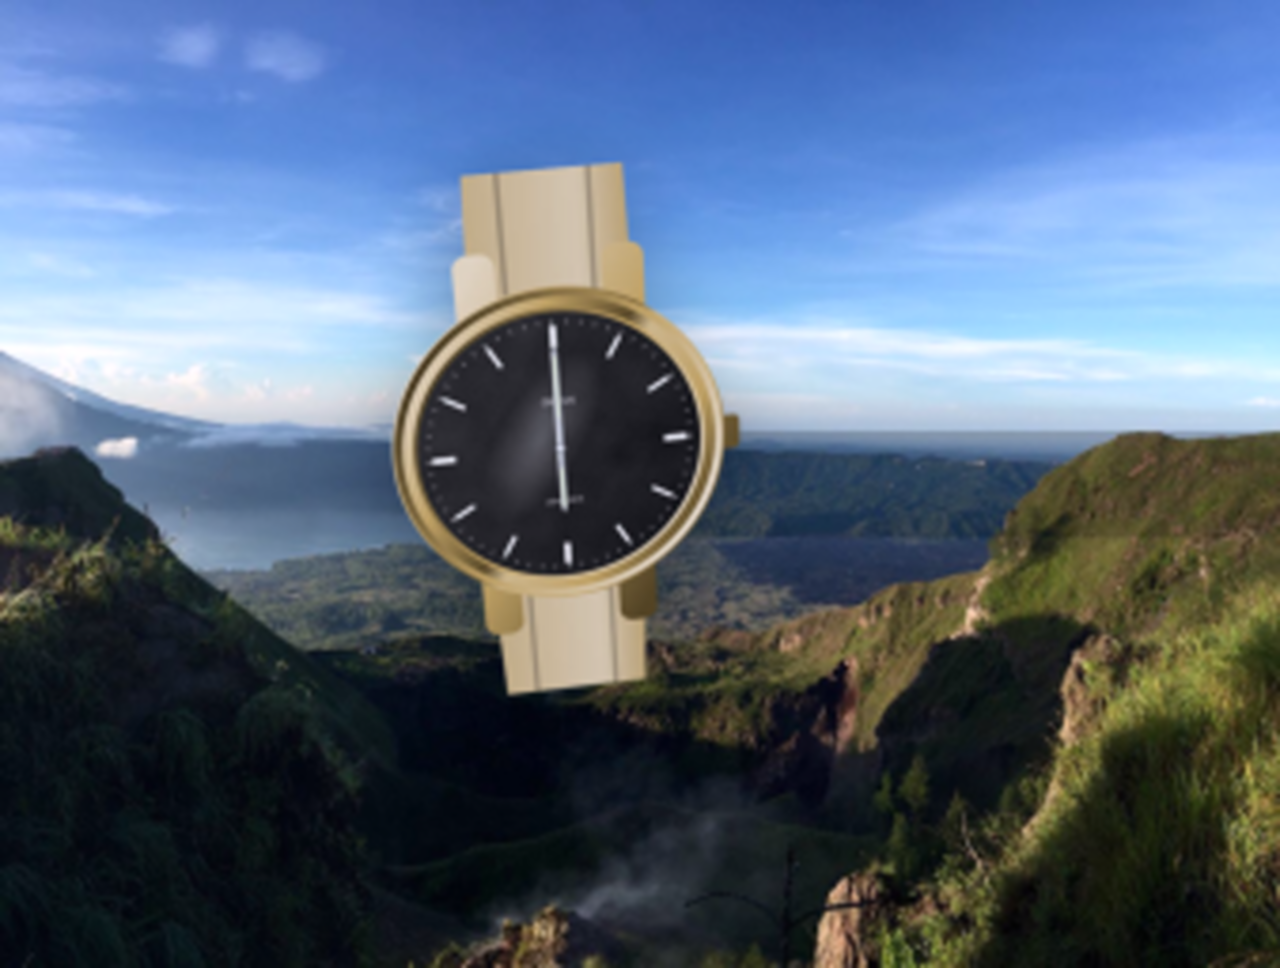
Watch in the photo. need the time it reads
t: 6:00
